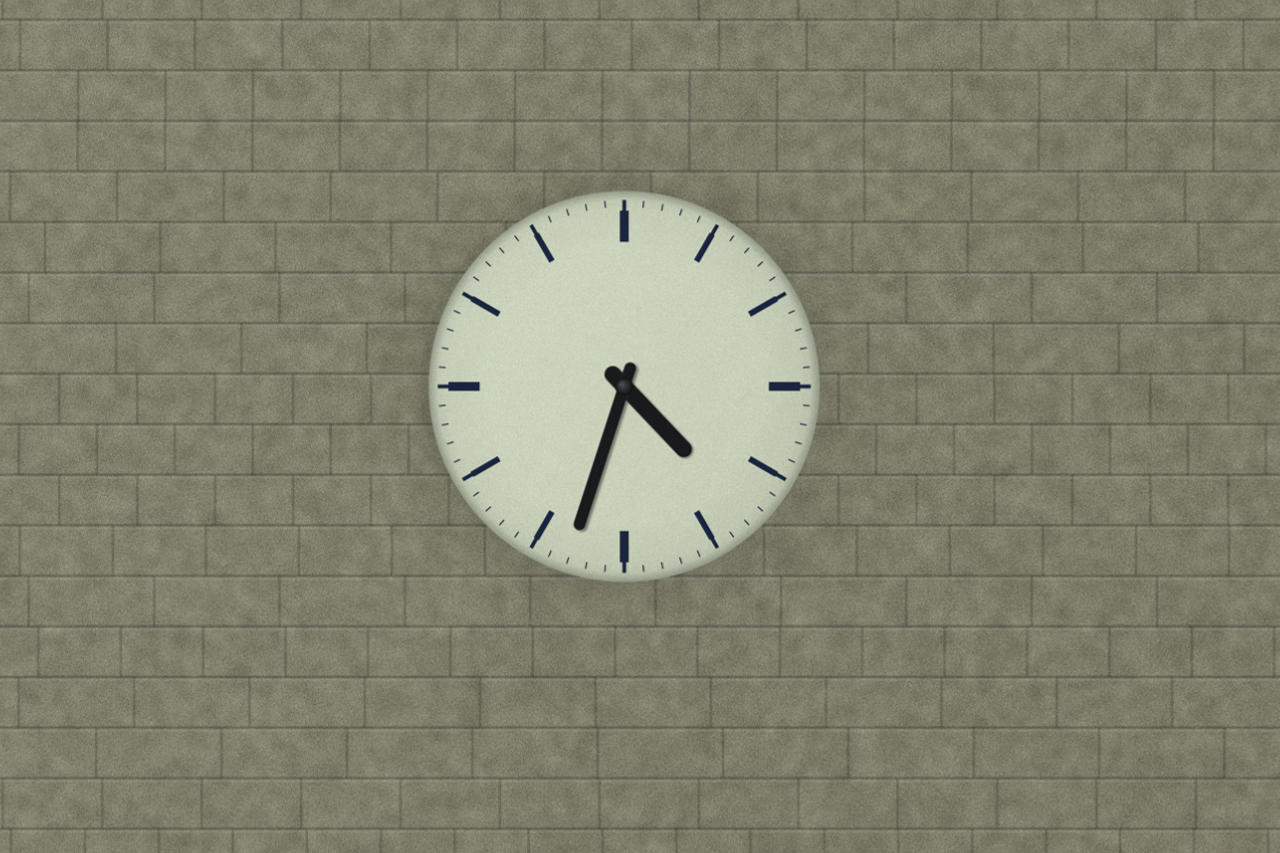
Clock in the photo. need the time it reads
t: 4:33
